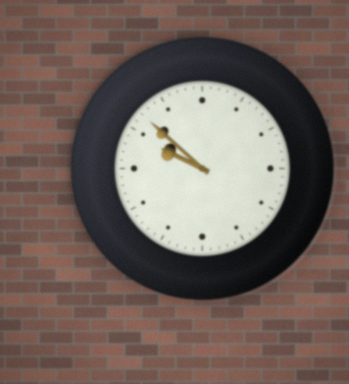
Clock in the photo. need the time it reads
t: 9:52
